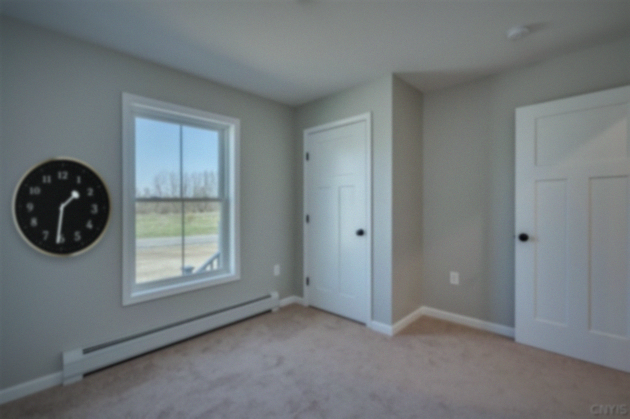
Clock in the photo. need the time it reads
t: 1:31
